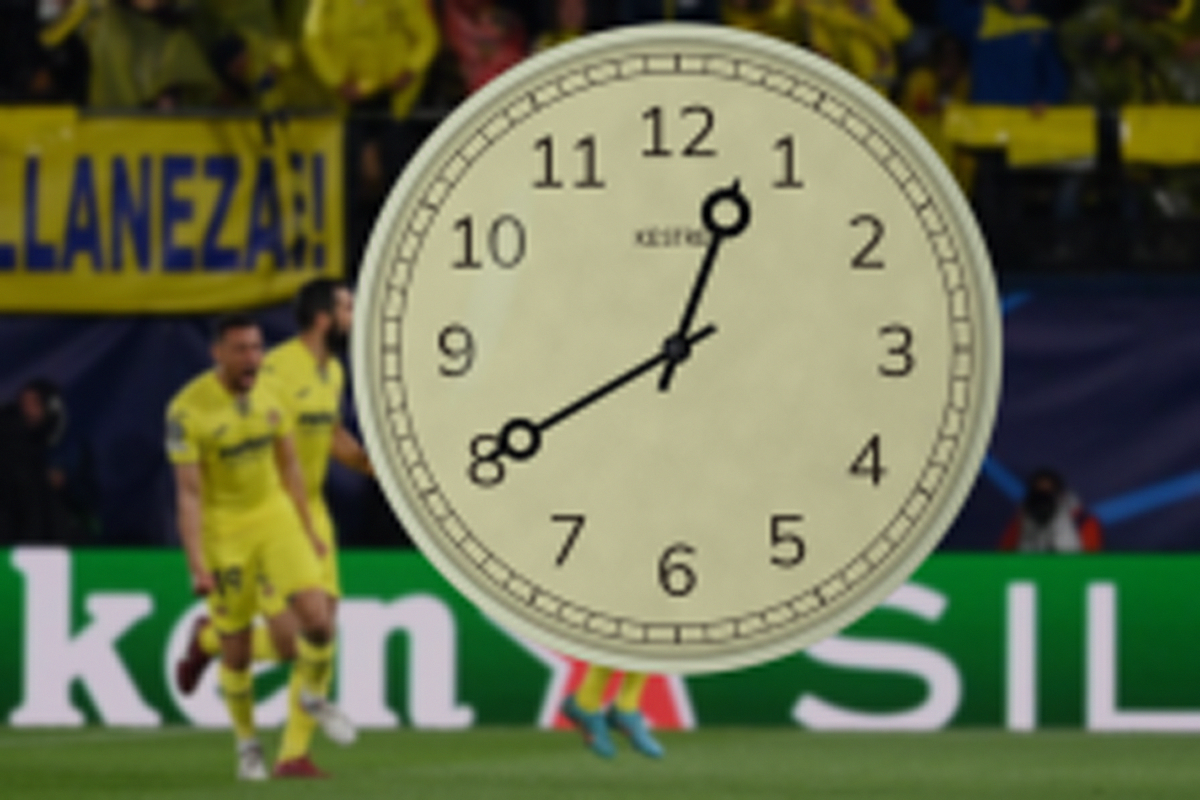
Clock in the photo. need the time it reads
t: 12:40
